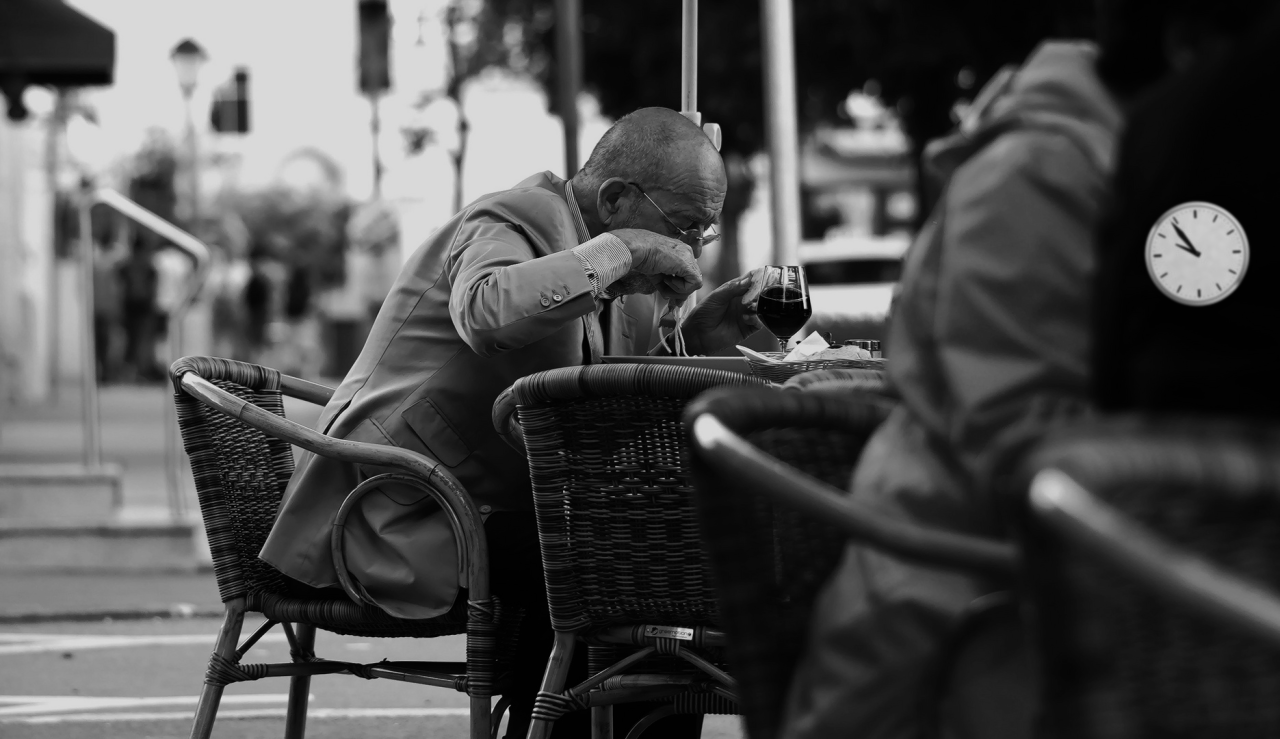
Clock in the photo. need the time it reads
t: 9:54
